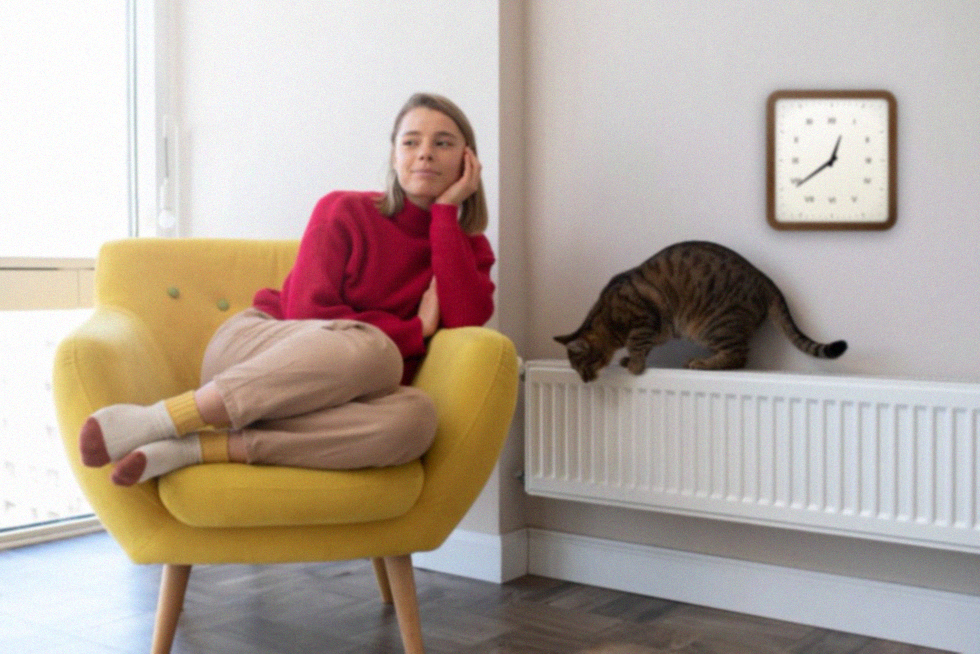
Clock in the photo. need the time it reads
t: 12:39
